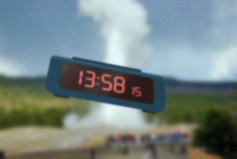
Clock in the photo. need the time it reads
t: 13:58
